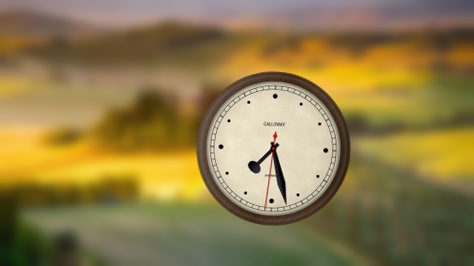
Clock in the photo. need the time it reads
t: 7:27:31
